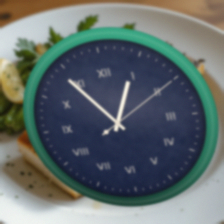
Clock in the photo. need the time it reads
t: 12:54:10
